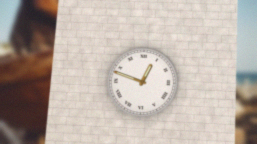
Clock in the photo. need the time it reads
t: 12:48
